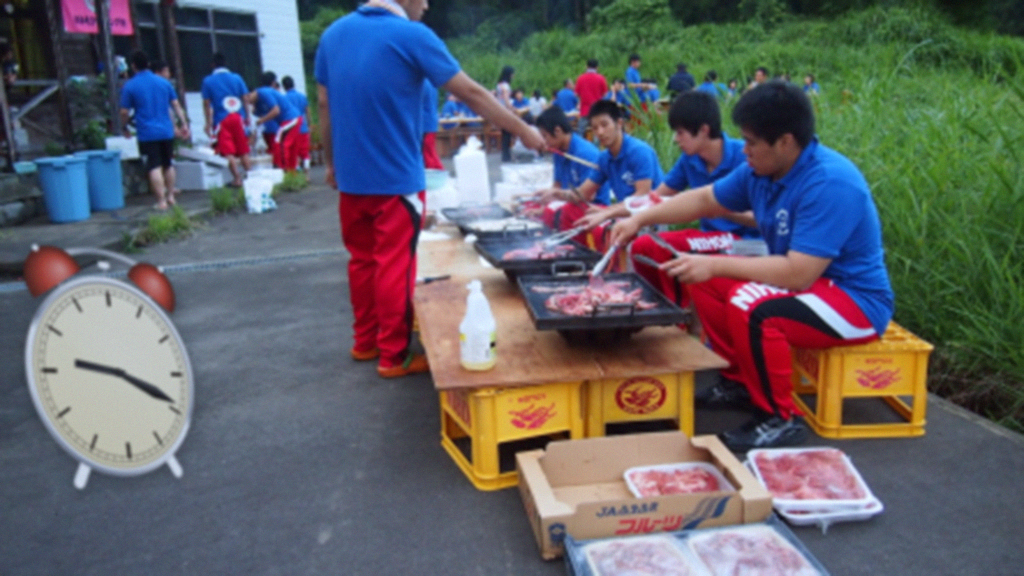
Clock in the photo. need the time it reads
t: 9:19
